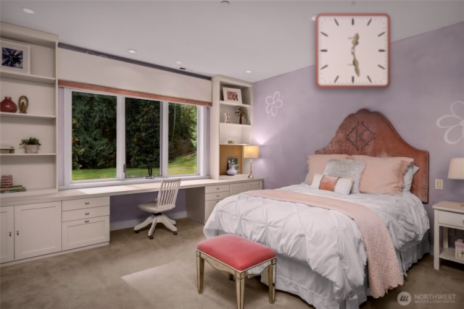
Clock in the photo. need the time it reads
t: 12:28
